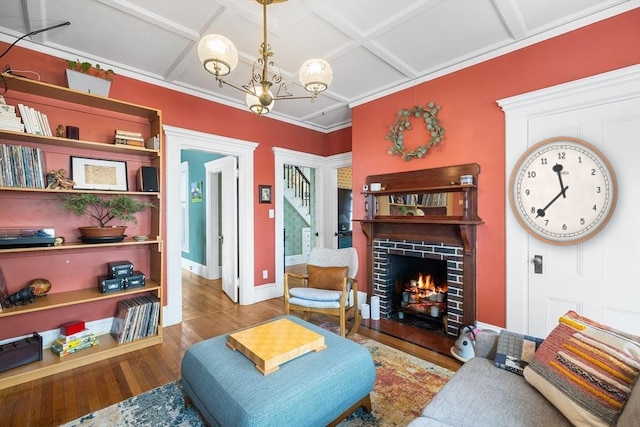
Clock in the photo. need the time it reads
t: 11:38
